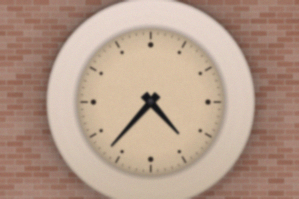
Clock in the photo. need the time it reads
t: 4:37
